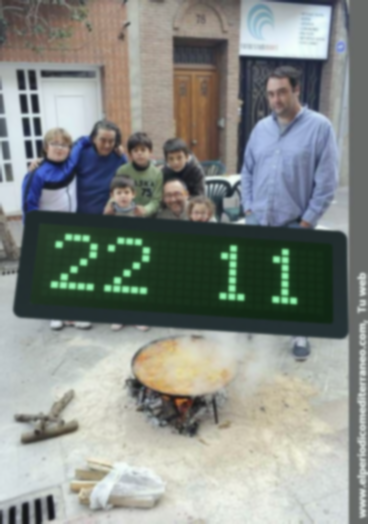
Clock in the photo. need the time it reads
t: 22:11
